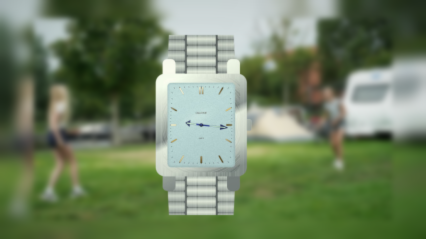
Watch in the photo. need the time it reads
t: 9:16
